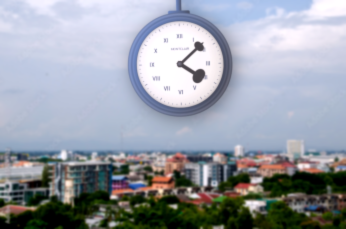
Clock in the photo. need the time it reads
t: 4:08
